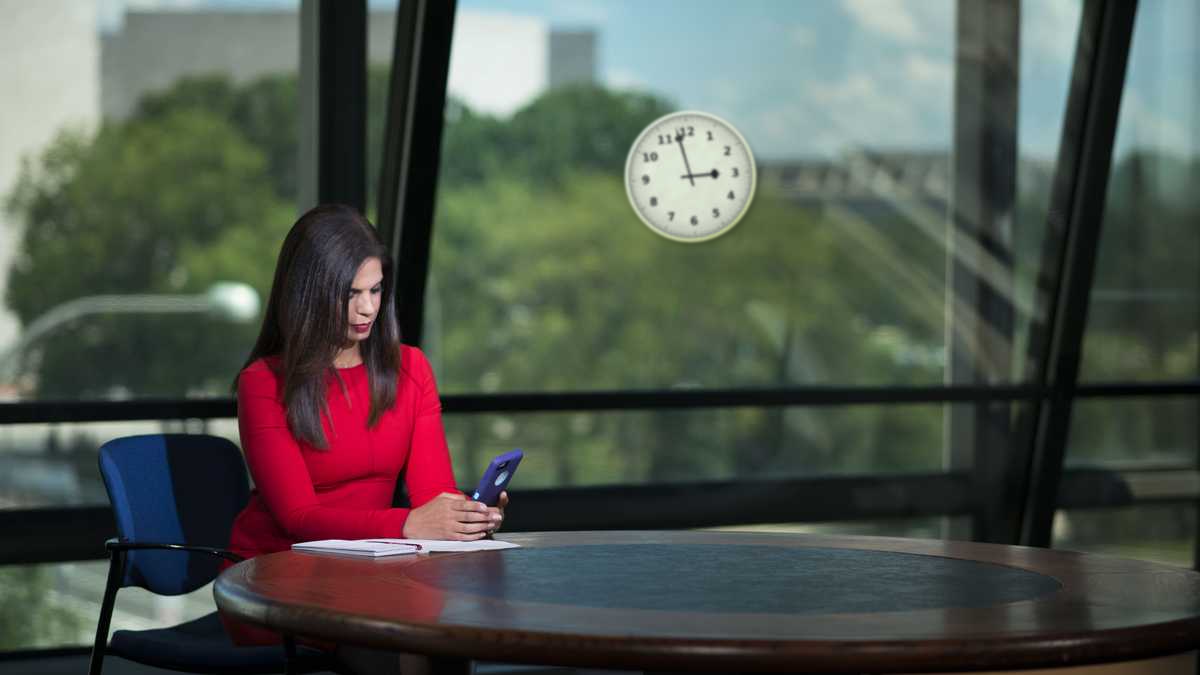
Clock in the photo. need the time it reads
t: 2:58
